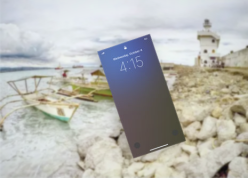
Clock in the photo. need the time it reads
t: 4:15
